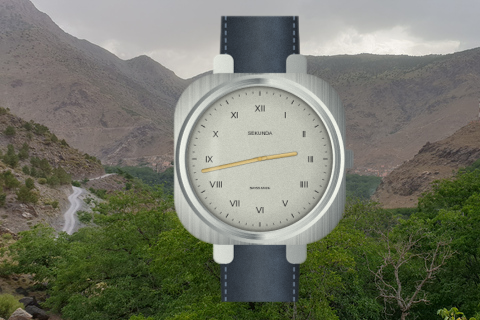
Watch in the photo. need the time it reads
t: 2:43
